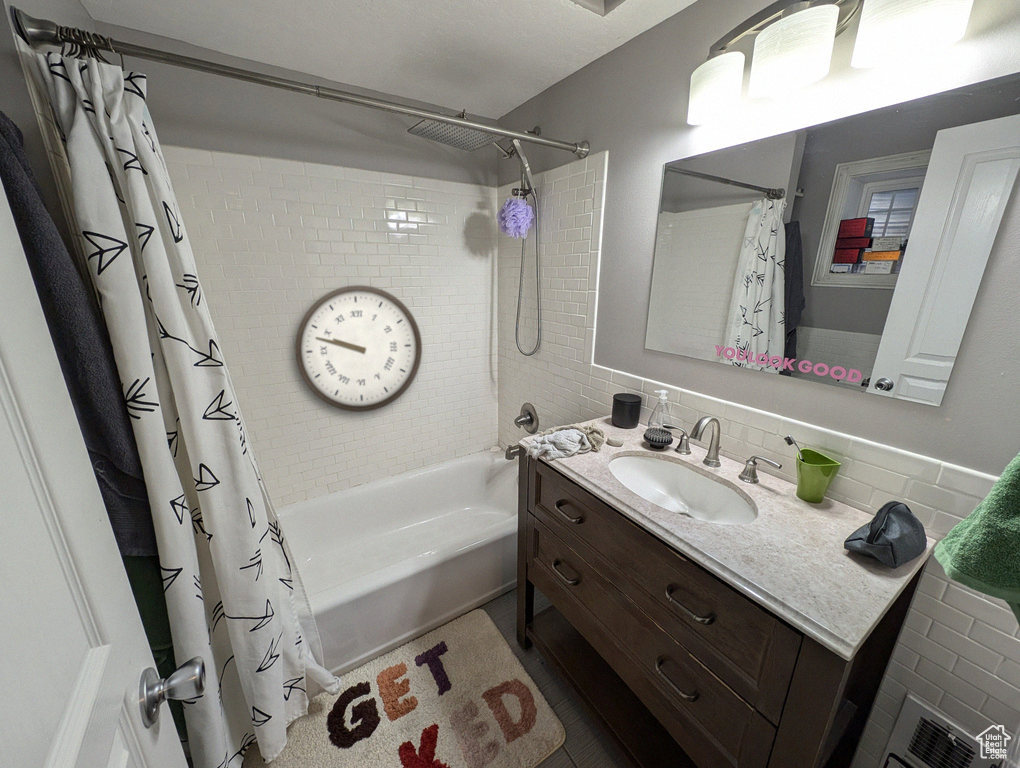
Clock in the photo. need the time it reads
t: 9:48
